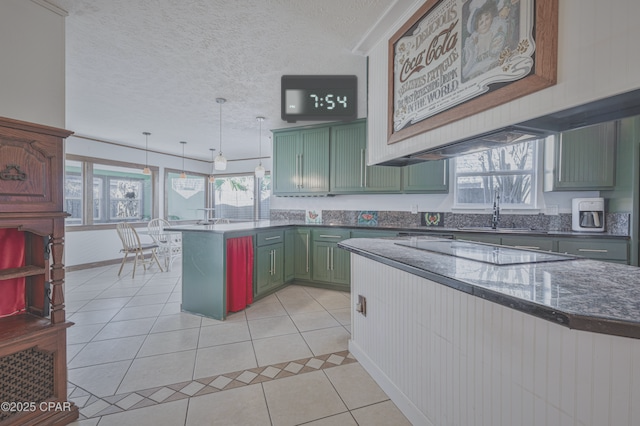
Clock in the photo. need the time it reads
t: 7:54
